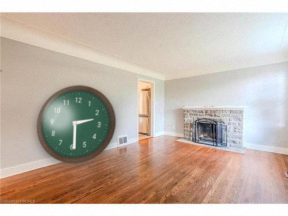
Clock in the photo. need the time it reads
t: 2:29
